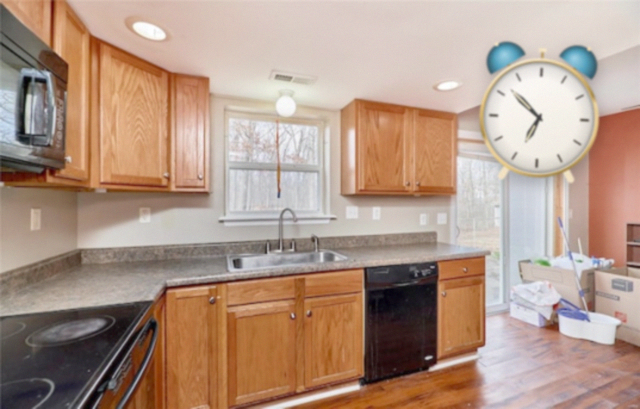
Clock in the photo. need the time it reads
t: 6:52
